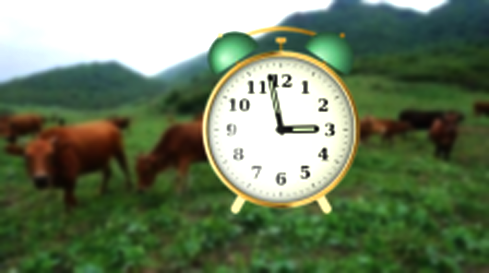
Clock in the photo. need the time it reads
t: 2:58
